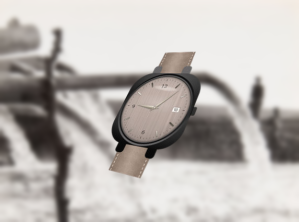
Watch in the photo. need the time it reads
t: 9:07
